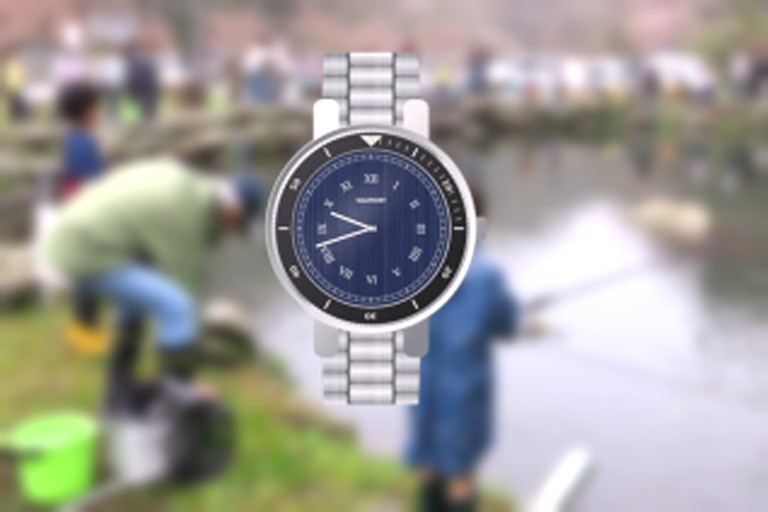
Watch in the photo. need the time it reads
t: 9:42
